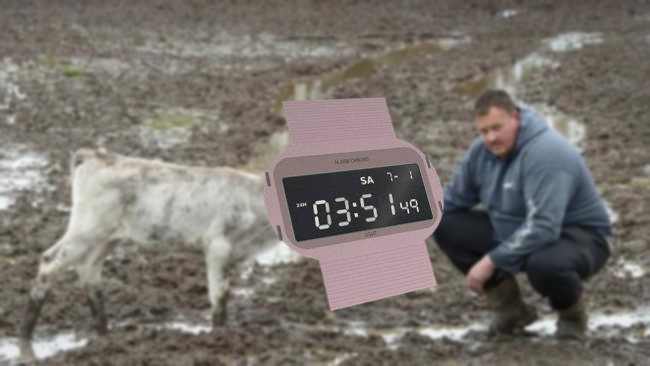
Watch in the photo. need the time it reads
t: 3:51:49
